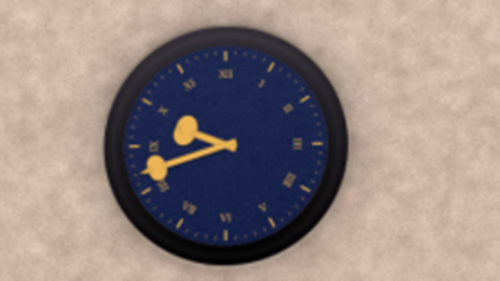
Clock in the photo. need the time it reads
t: 9:42
